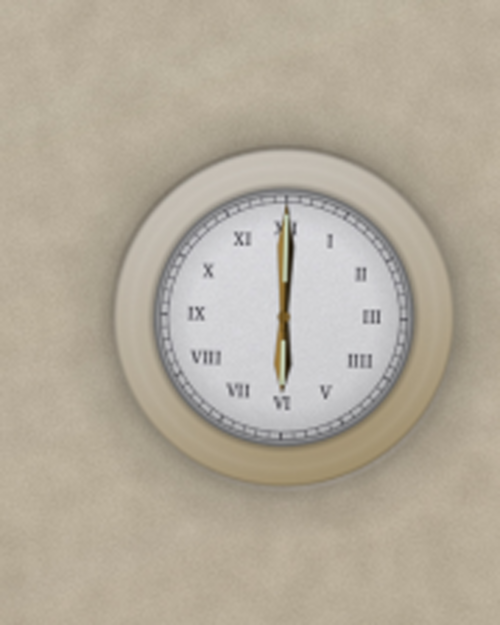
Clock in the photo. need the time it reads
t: 6:00
